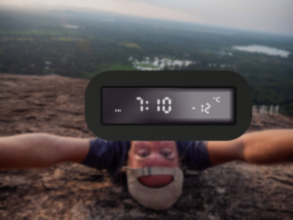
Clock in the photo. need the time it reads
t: 7:10
